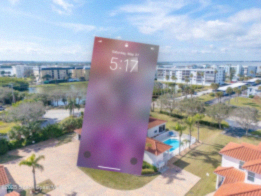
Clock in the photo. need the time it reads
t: 5:17
